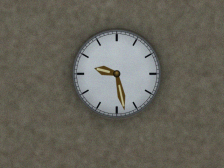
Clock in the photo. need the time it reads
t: 9:28
